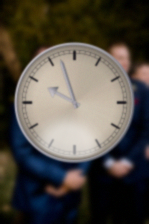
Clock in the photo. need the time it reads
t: 9:57
